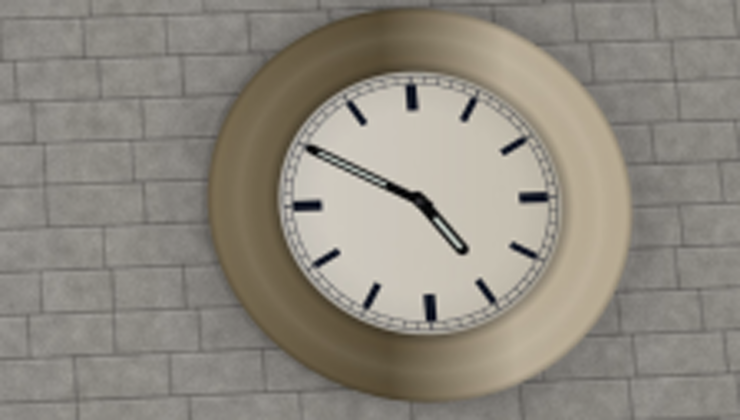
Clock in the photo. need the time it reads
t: 4:50
